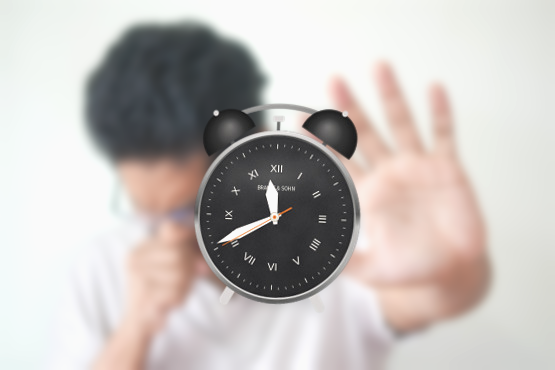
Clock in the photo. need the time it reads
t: 11:40:40
